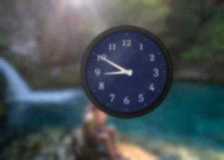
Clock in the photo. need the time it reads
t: 8:50
